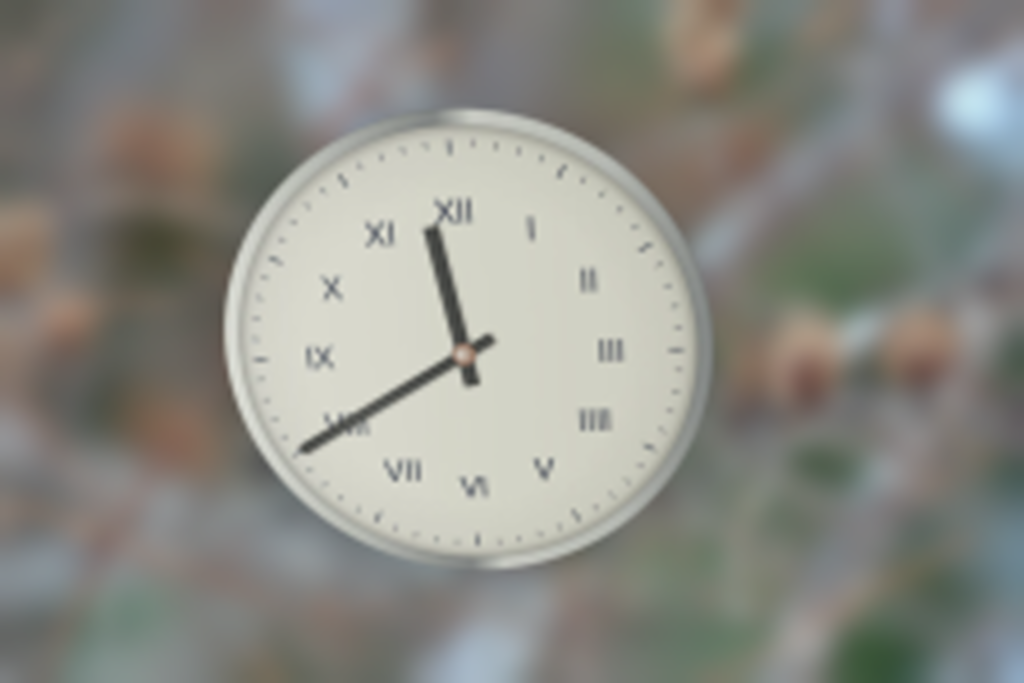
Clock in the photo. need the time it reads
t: 11:40
